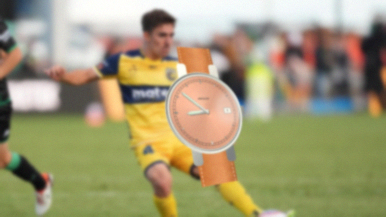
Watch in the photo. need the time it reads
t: 8:52
